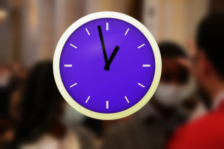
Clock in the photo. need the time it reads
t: 12:58
